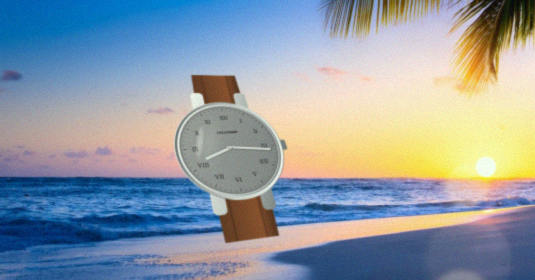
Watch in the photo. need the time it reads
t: 8:16
